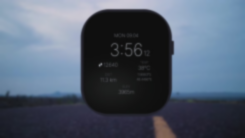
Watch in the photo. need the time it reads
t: 3:56
